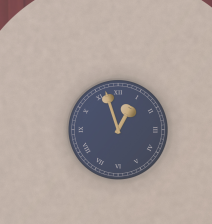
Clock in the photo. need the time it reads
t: 12:57
